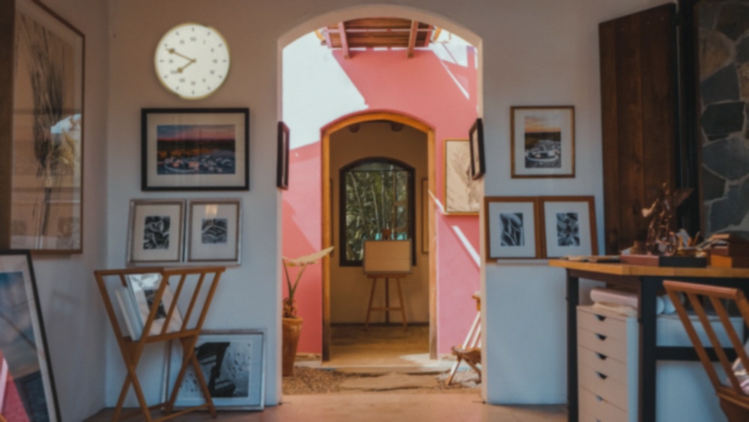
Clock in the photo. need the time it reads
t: 7:49
